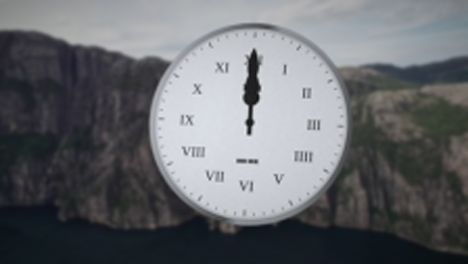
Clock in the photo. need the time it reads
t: 12:00
